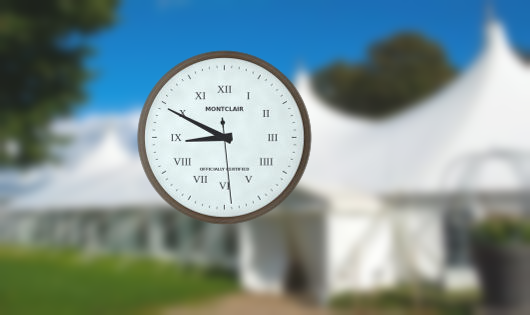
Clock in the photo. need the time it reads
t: 8:49:29
